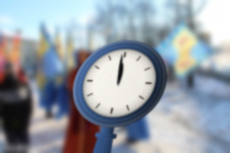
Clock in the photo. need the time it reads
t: 11:59
